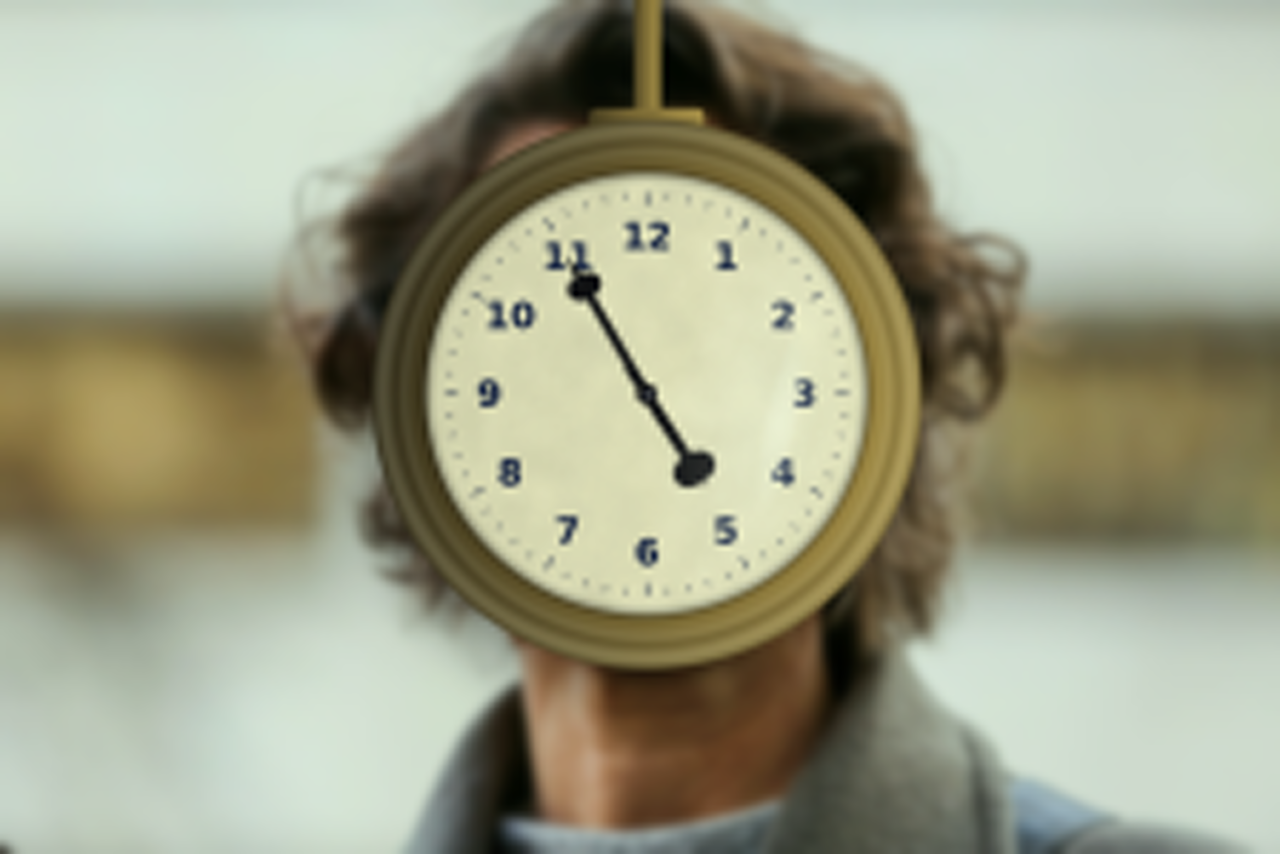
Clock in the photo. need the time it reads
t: 4:55
